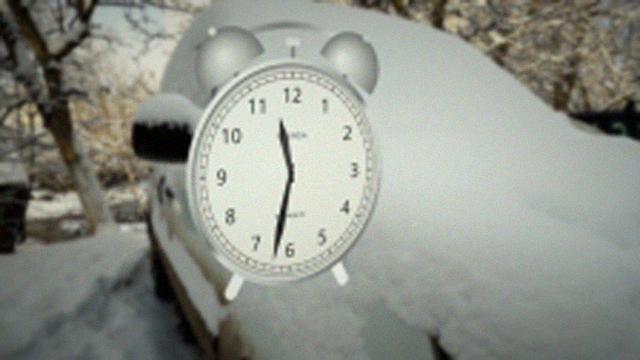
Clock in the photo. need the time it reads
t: 11:32
